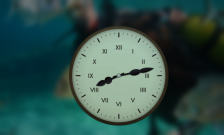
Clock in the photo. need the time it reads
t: 8:13
